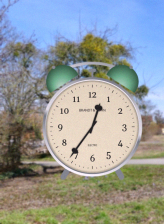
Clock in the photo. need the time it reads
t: 12:36
